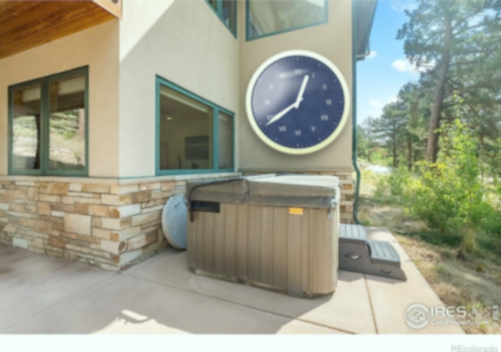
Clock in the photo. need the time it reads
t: 12:39
